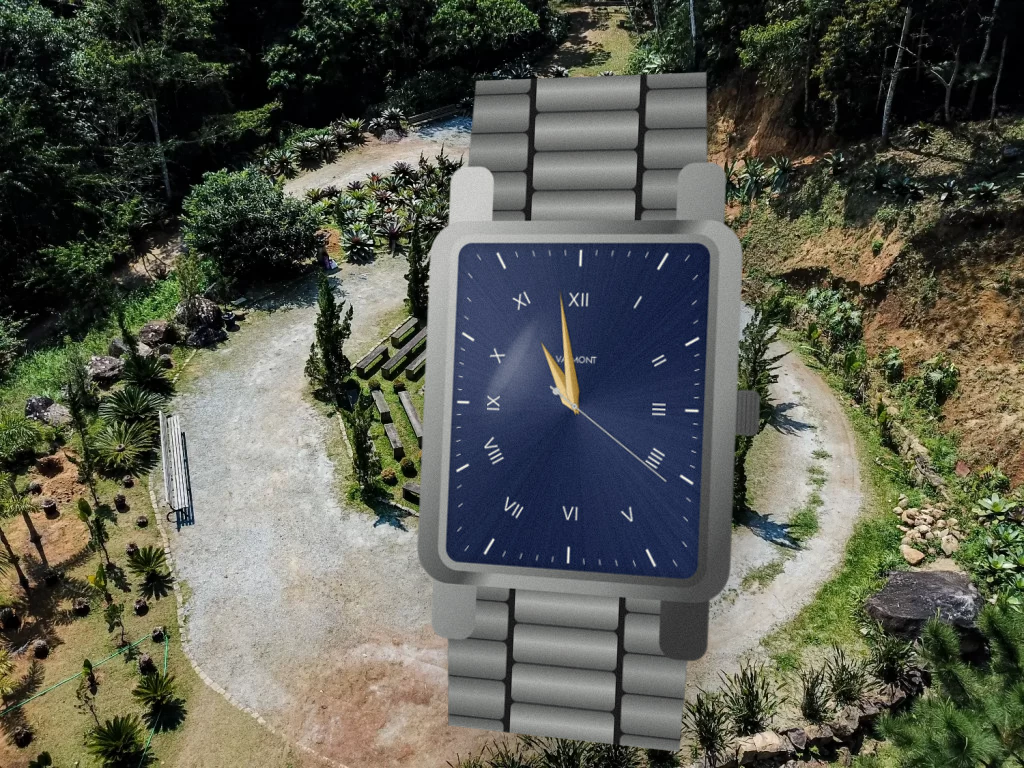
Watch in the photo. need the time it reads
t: 10:58:21
